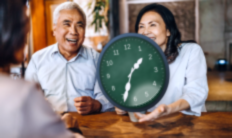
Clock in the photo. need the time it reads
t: 1:34
